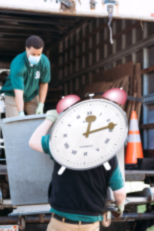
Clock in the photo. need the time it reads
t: 12:13
